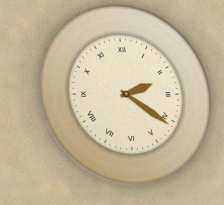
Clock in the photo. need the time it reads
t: 2:21
